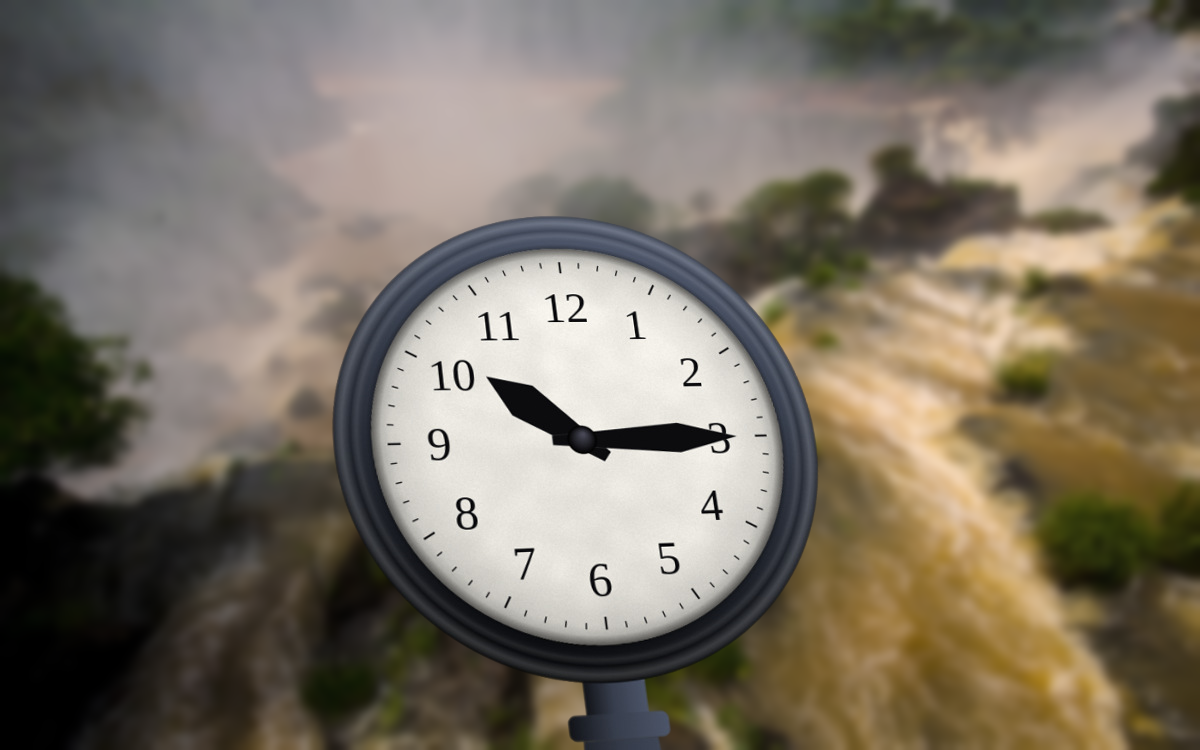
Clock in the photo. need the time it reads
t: 10:15
